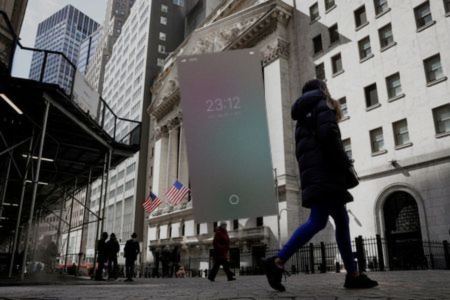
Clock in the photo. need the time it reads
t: 23:12
